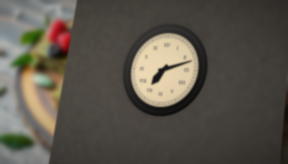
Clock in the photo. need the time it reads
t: 7:12
